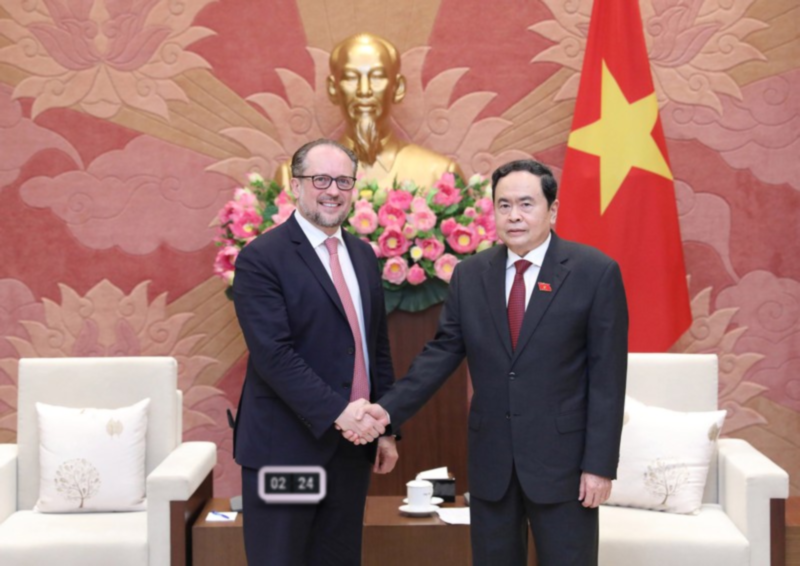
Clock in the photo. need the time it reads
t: 2:24
